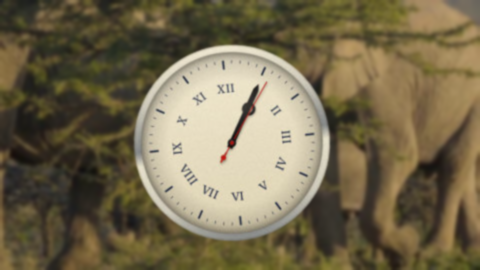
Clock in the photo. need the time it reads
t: 1:05:06
